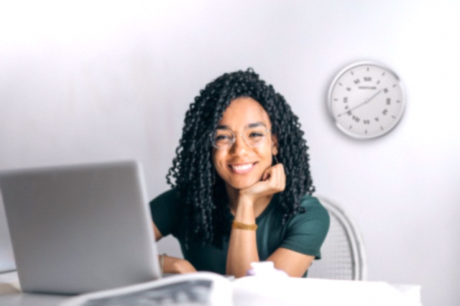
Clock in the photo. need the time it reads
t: 1:40
